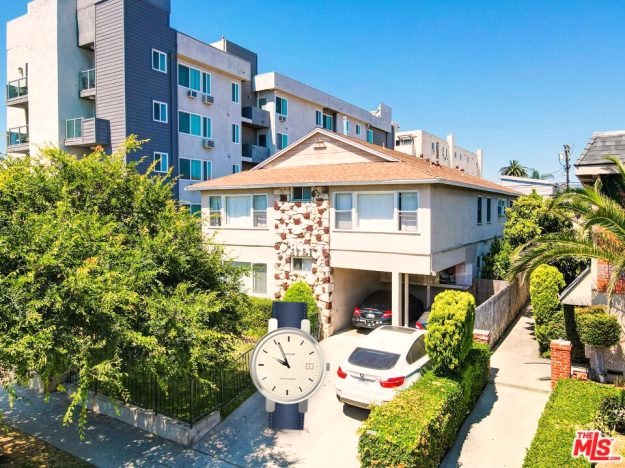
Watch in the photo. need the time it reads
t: 9:56
